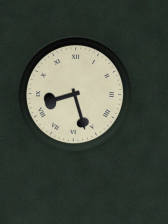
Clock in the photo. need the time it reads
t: 8:27
